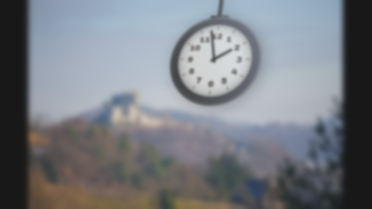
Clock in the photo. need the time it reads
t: 1:58
